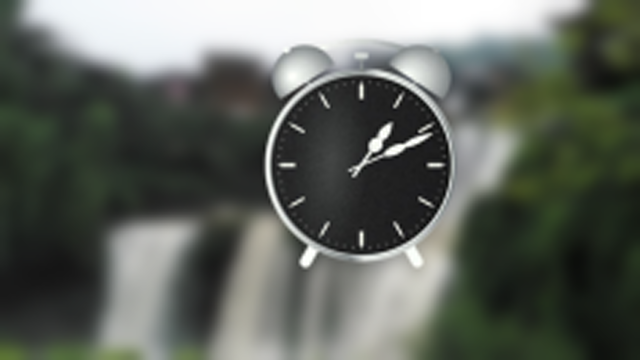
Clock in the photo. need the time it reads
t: 1:11
